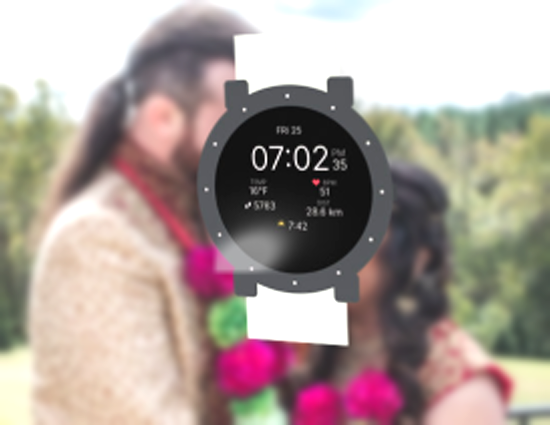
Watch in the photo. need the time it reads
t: 7:02
